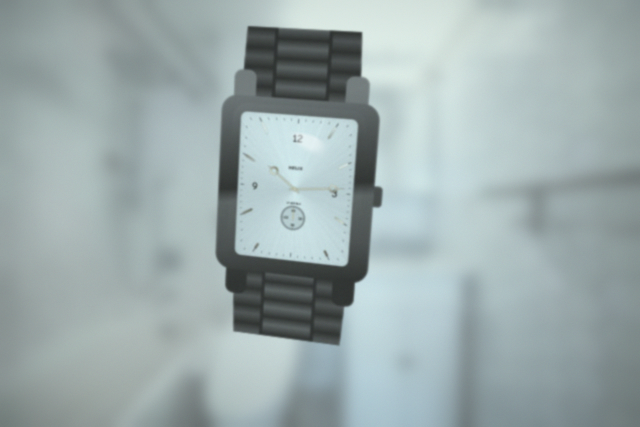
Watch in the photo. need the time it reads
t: 10:14
